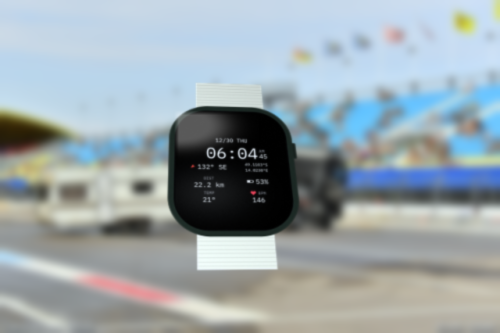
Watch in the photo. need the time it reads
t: 6:04
